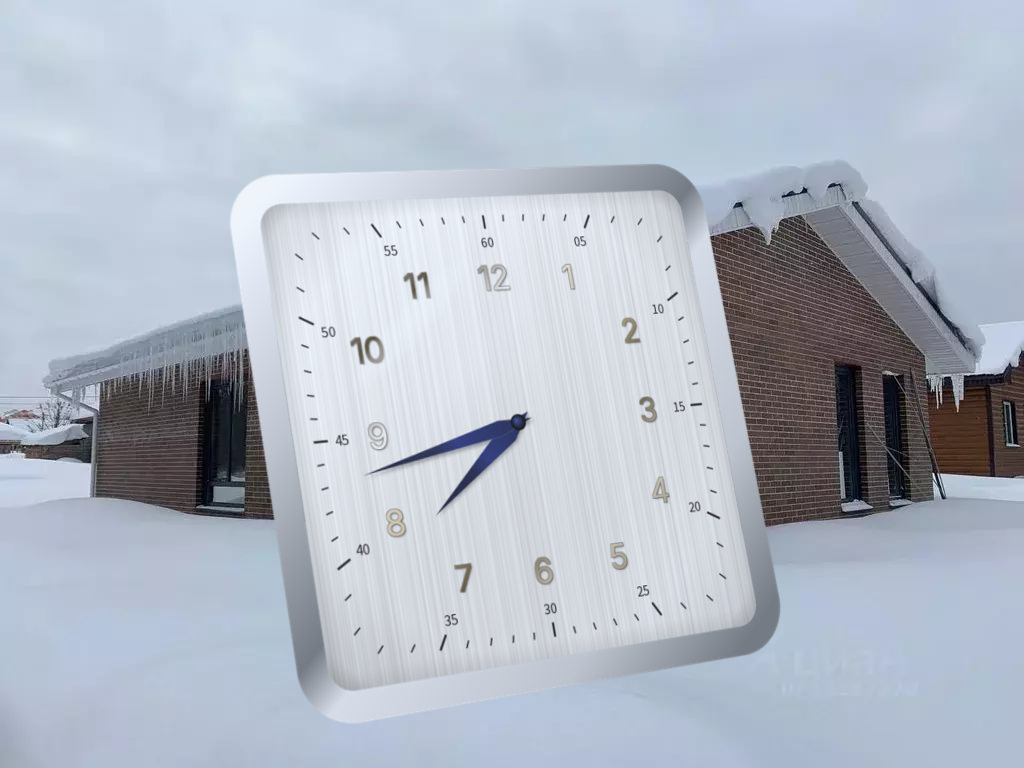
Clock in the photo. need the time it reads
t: 7:43
